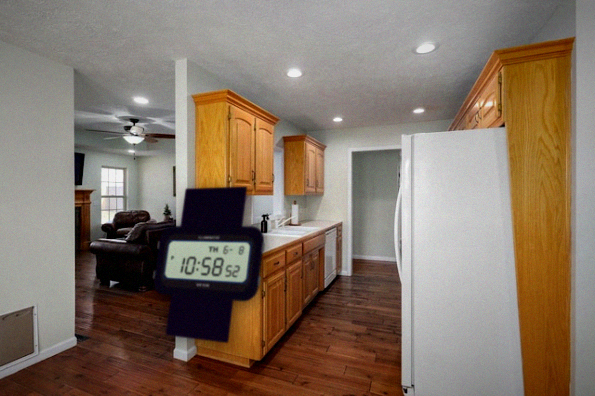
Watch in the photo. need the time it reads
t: 10:58:52
